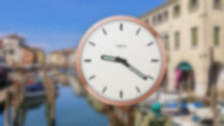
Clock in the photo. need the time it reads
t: 9:21
